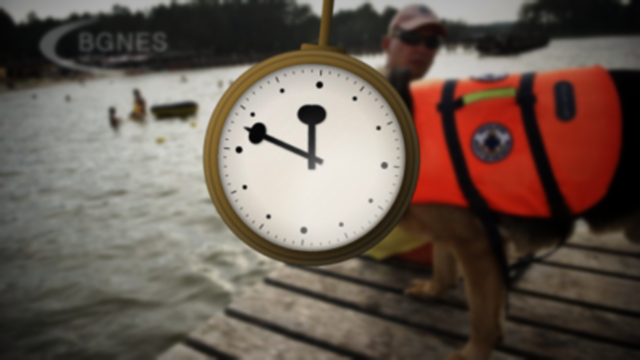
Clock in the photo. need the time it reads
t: 11:48
